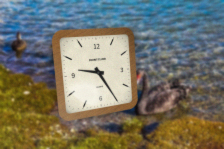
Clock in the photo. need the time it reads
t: 9:25
